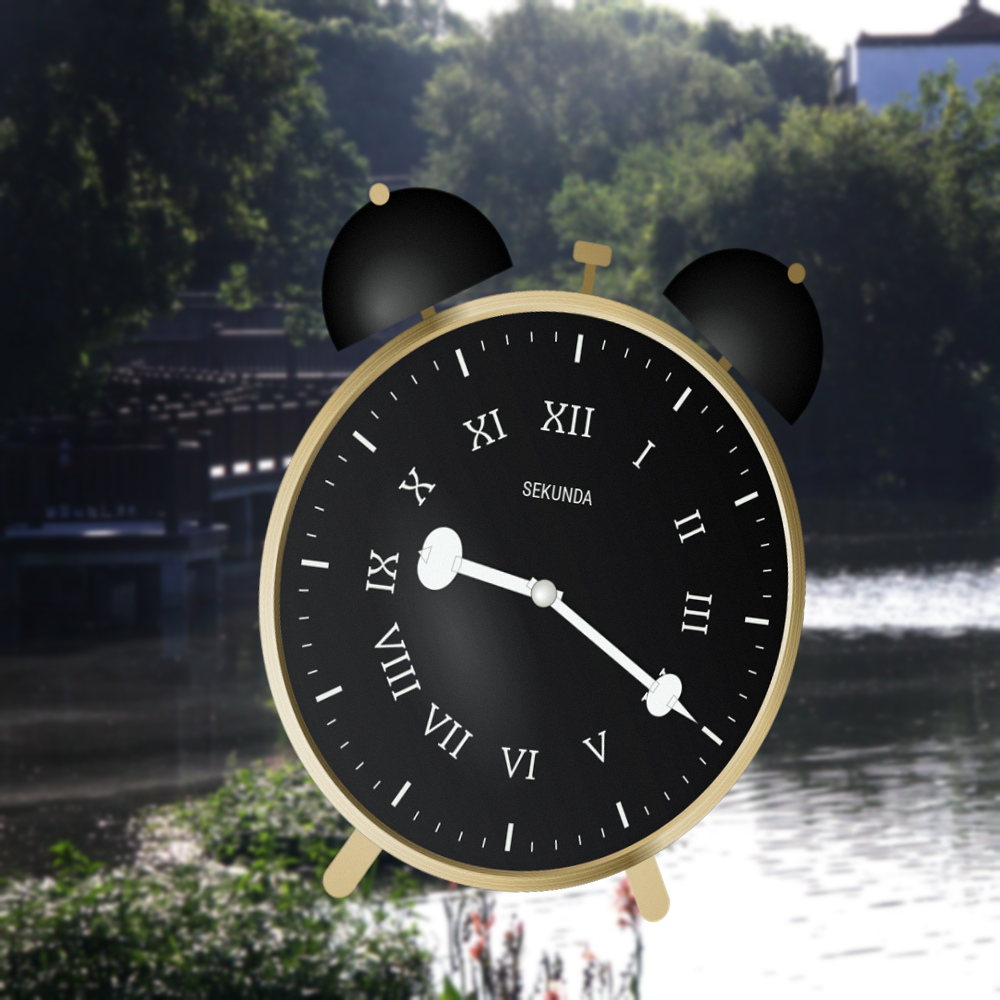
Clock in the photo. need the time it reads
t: 9:20
